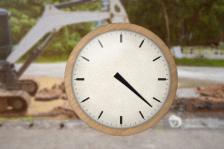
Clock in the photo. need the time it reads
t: 4:22
